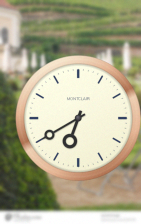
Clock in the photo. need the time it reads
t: 6:40
